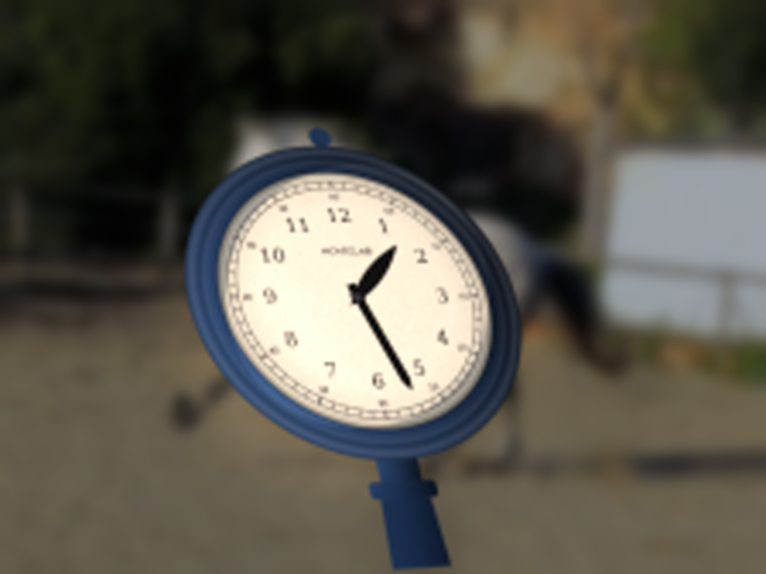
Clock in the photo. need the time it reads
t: 1:27
